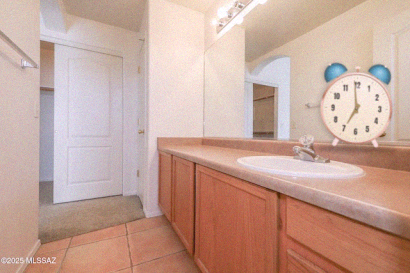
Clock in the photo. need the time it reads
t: 6:59
